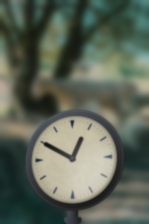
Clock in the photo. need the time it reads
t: 12:50
